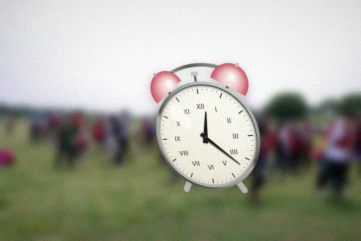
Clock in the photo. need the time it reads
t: 12:22
